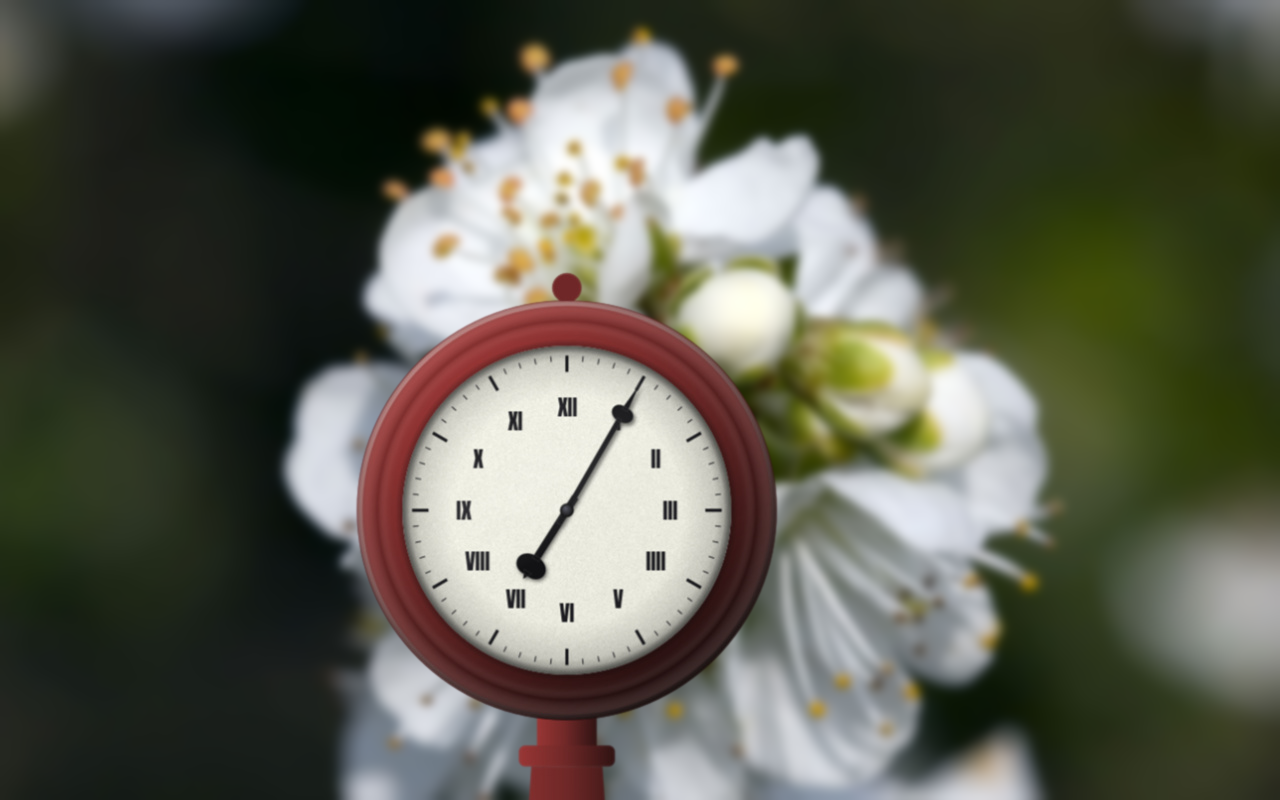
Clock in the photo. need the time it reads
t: 7:05
